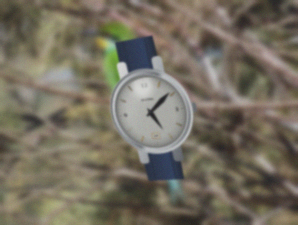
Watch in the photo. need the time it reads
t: 5:09
